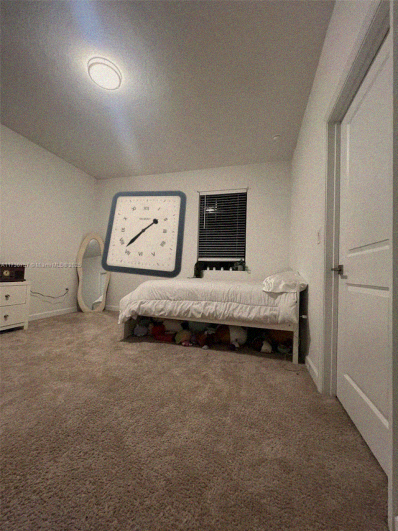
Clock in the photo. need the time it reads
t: 1:37
